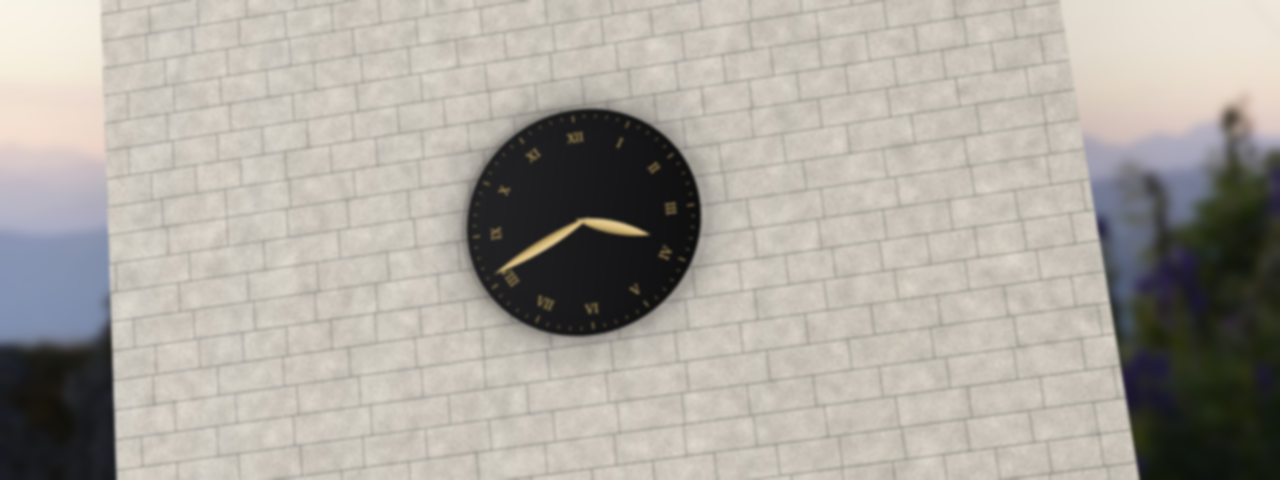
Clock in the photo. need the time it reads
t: 3:41
